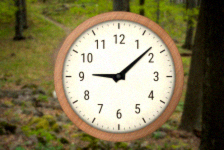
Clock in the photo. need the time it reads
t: 9:08
